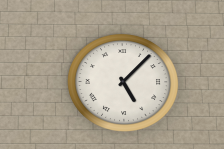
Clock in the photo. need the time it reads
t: 5:07
